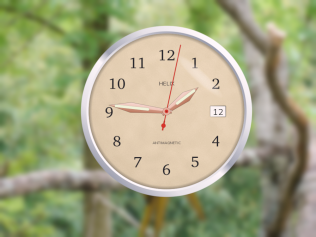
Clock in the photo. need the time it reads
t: 1:46:02
